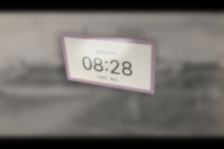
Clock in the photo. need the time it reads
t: 8:28
